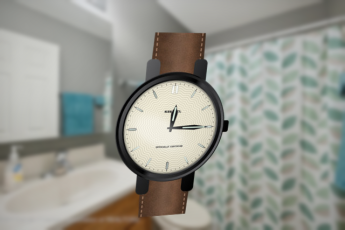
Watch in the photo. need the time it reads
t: 12:15
